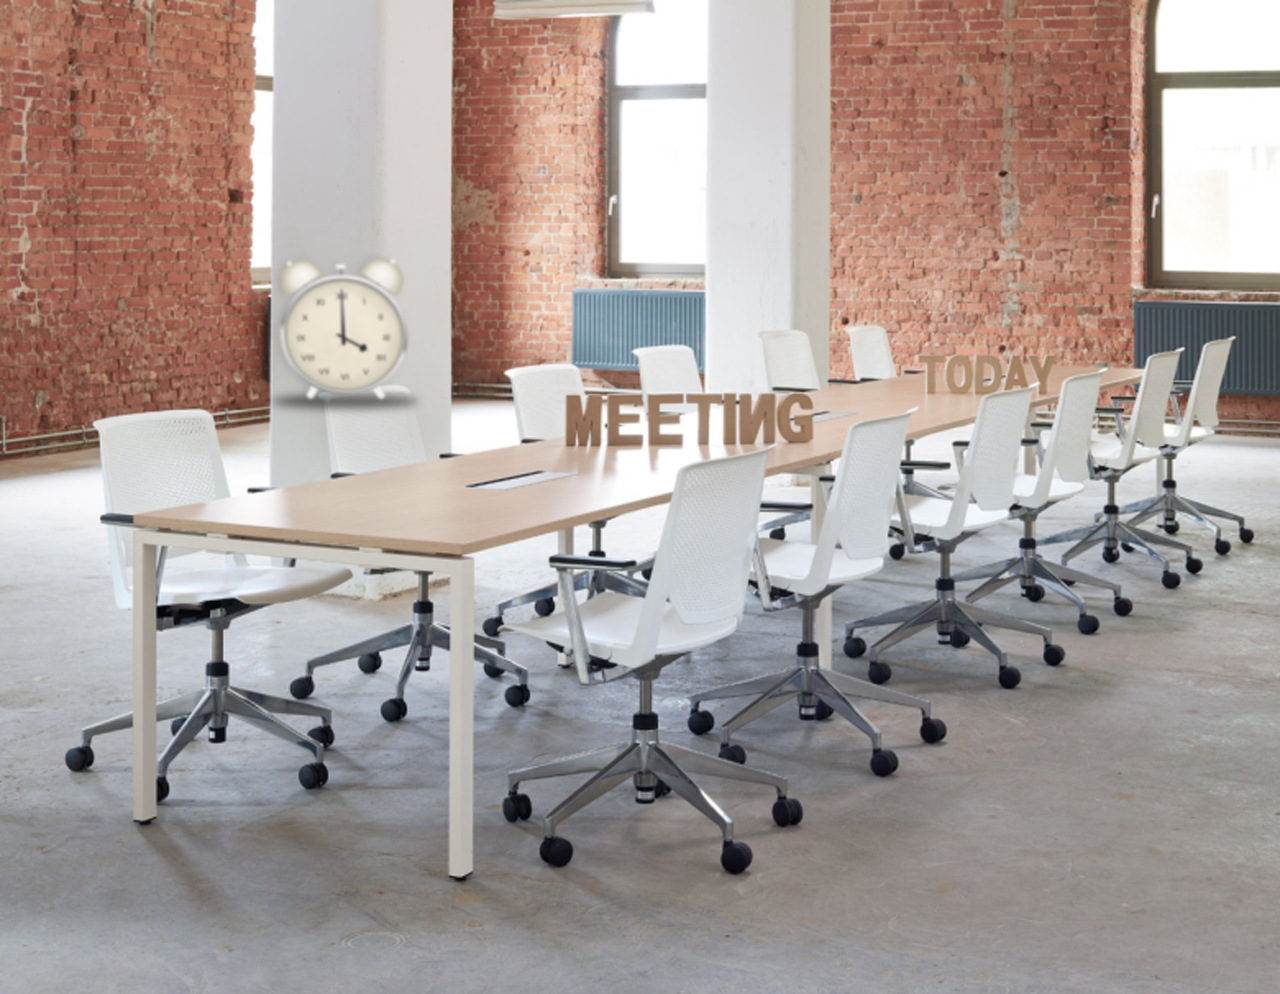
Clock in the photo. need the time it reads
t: 4:00
